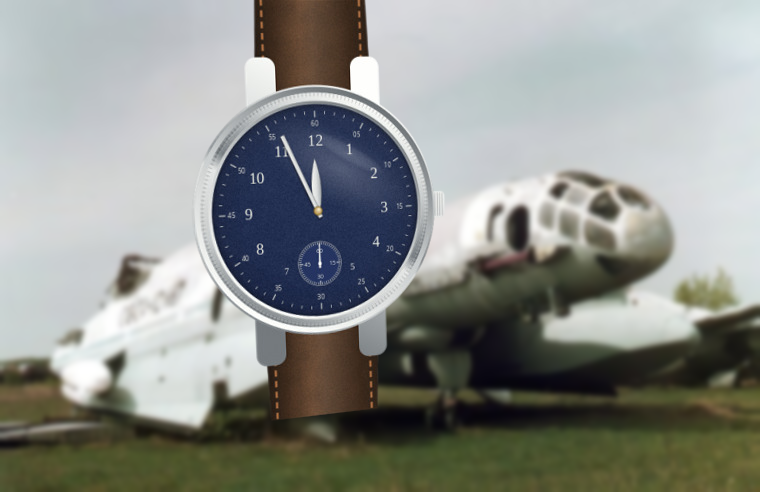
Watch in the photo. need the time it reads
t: 11:56
